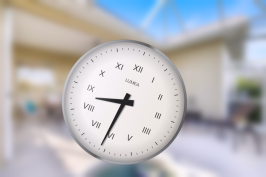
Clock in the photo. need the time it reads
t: 8:31
